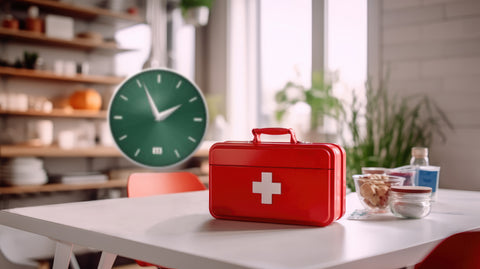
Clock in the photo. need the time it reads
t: 1:56
